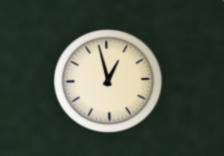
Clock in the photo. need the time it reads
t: 12:58
